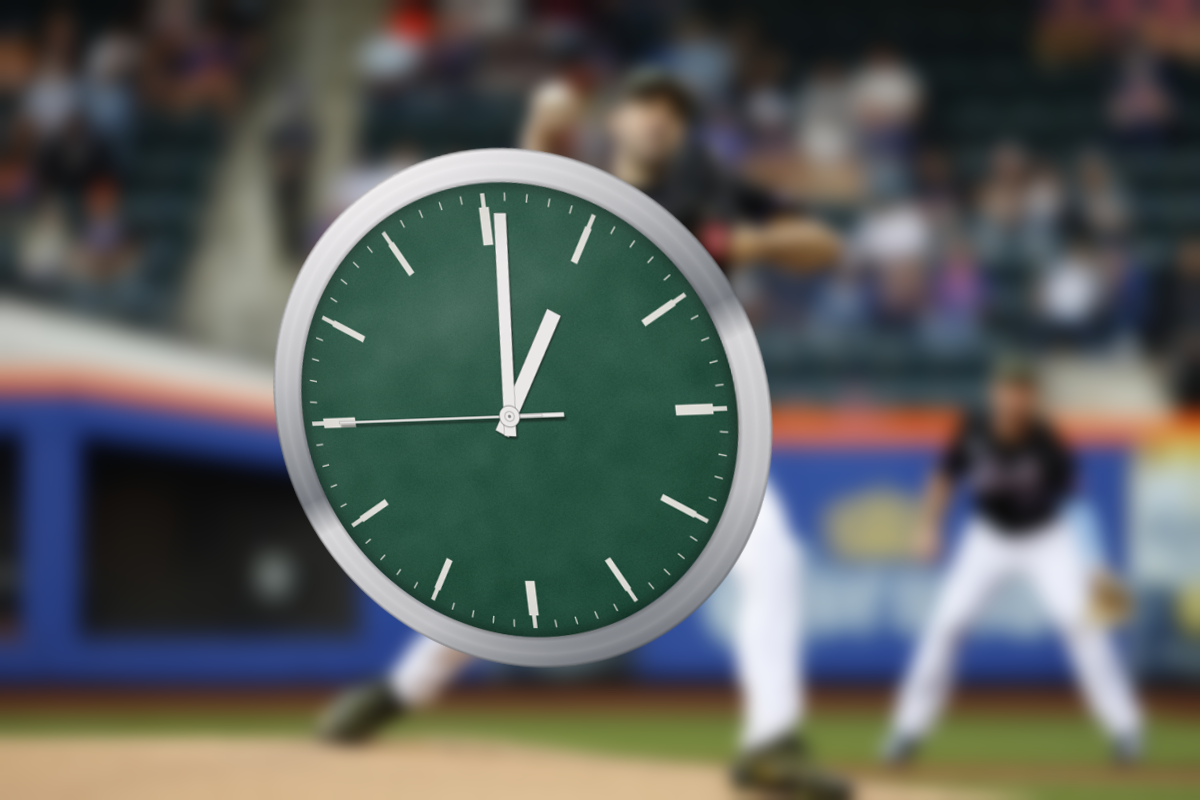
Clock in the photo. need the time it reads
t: 1:00:45
